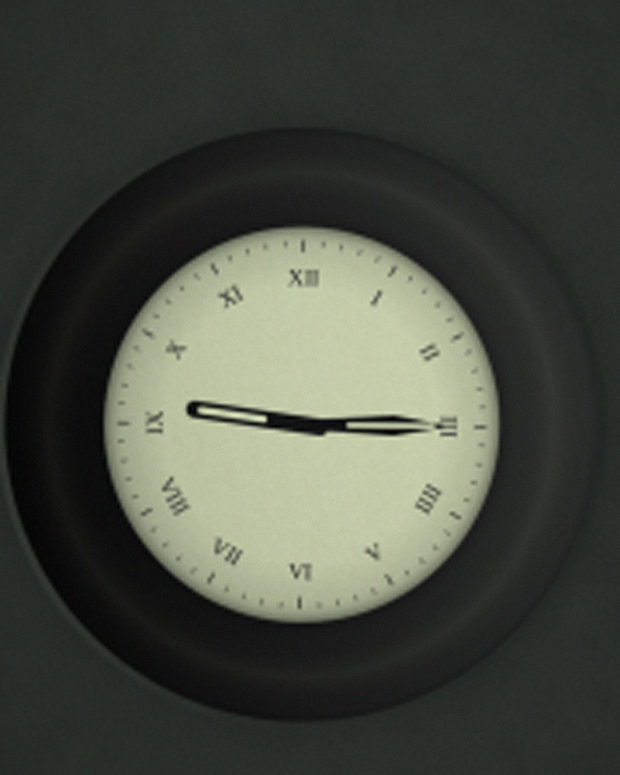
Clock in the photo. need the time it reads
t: 9:15
